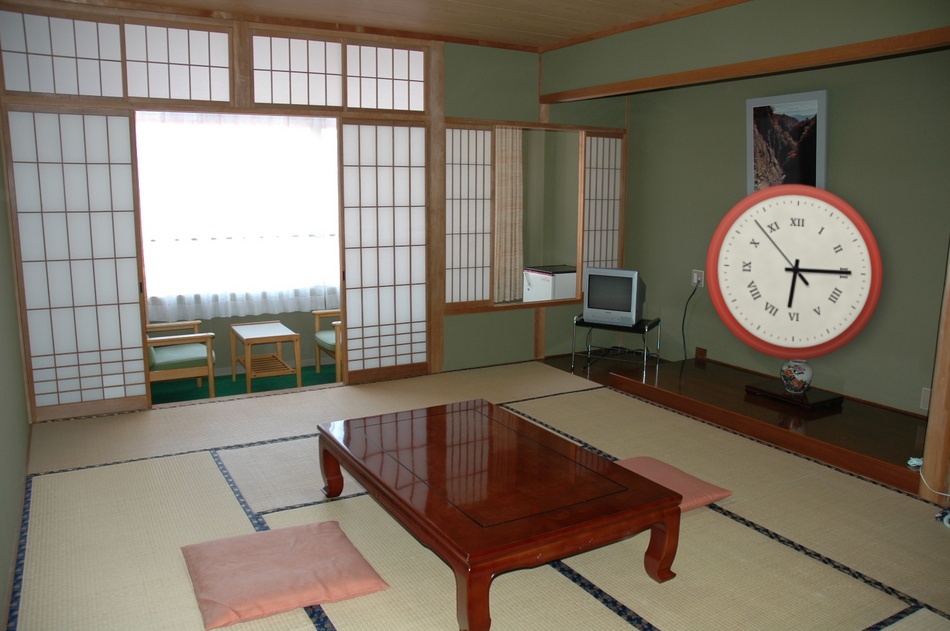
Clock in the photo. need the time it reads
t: 6:14:53
